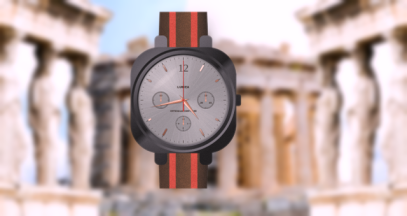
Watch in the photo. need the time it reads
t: 4:43
